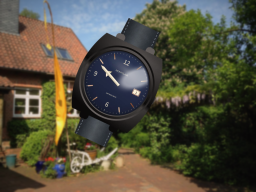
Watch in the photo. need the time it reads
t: 9:49
